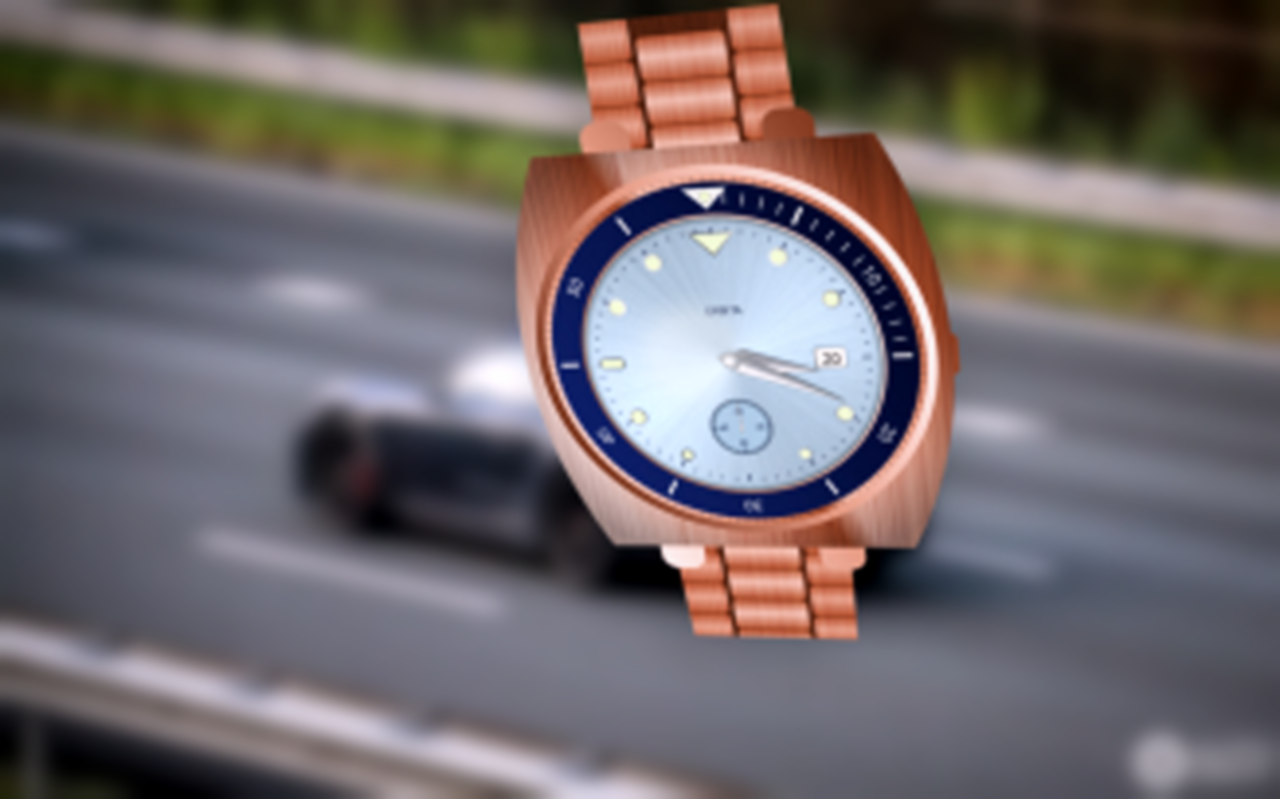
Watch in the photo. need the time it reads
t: 3:19
